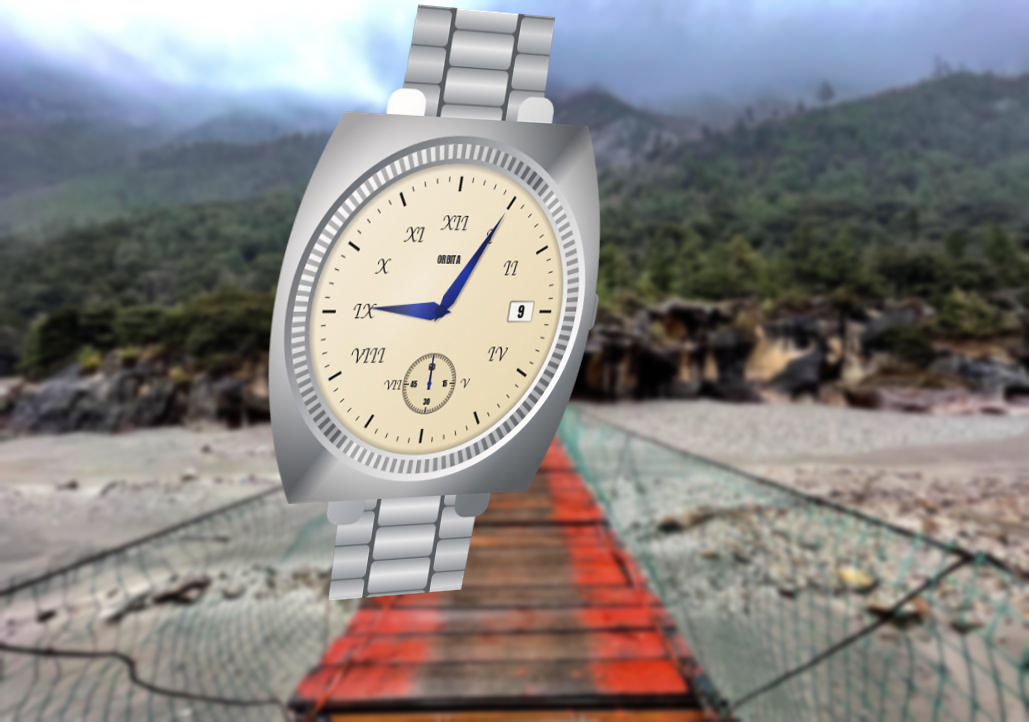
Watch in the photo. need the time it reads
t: 9:05
